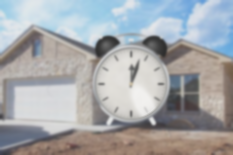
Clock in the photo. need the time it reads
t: 12:03
